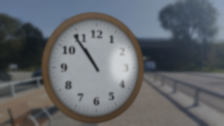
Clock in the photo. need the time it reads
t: 10:54
